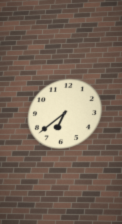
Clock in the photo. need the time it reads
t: 6:38
